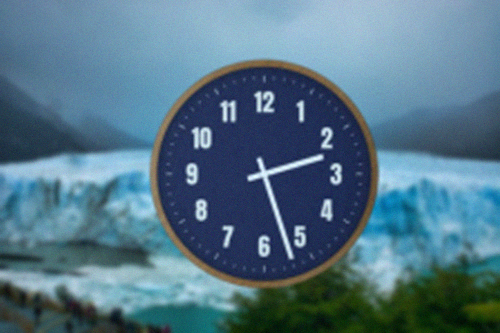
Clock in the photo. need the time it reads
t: 2:27
